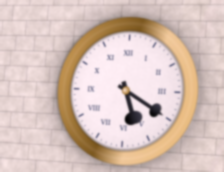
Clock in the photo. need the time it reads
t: 5:20
